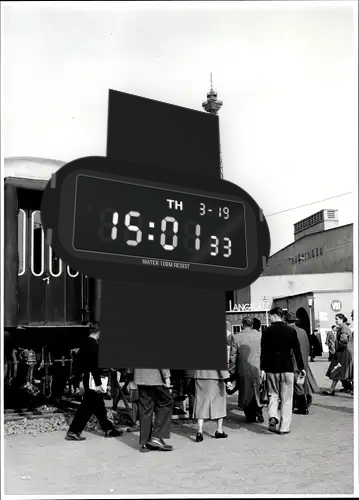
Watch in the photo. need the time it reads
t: 15:01:33
